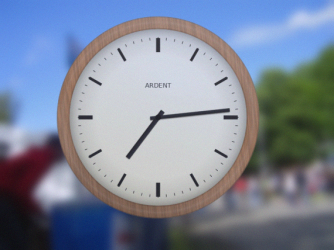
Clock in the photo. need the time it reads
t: 7:14
